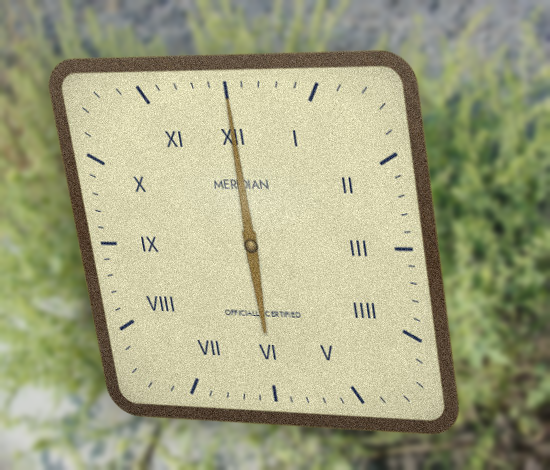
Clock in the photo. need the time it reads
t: 6:00
